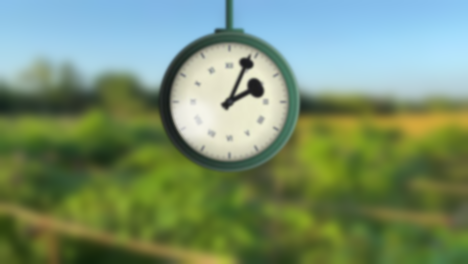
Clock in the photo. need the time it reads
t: 2:04
